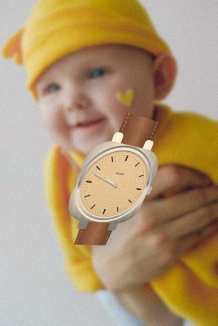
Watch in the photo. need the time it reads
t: 9:48
